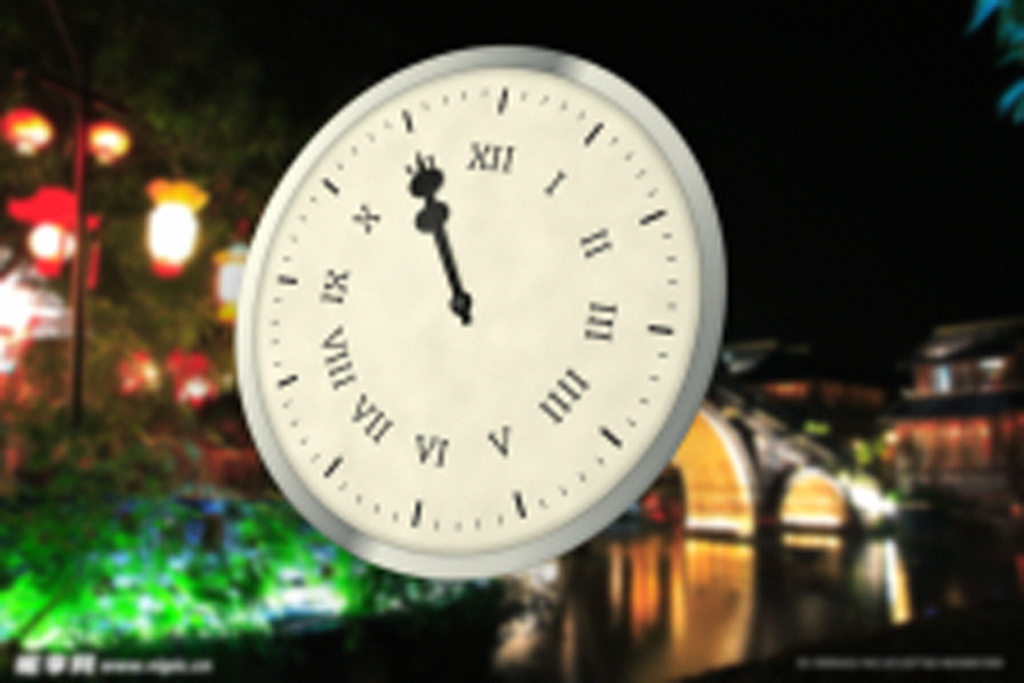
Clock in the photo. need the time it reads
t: 10:55
